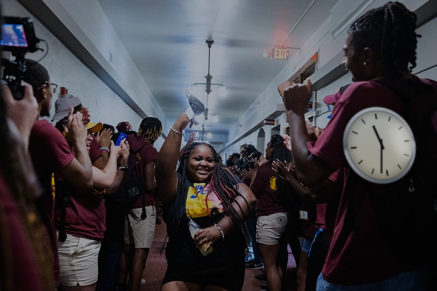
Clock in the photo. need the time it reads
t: 11:32
